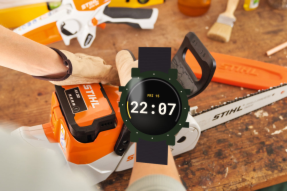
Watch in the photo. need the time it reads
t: 22:07
